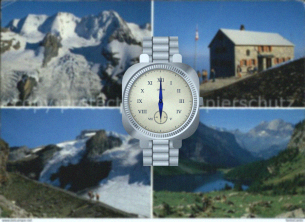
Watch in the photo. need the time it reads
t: 6:00
